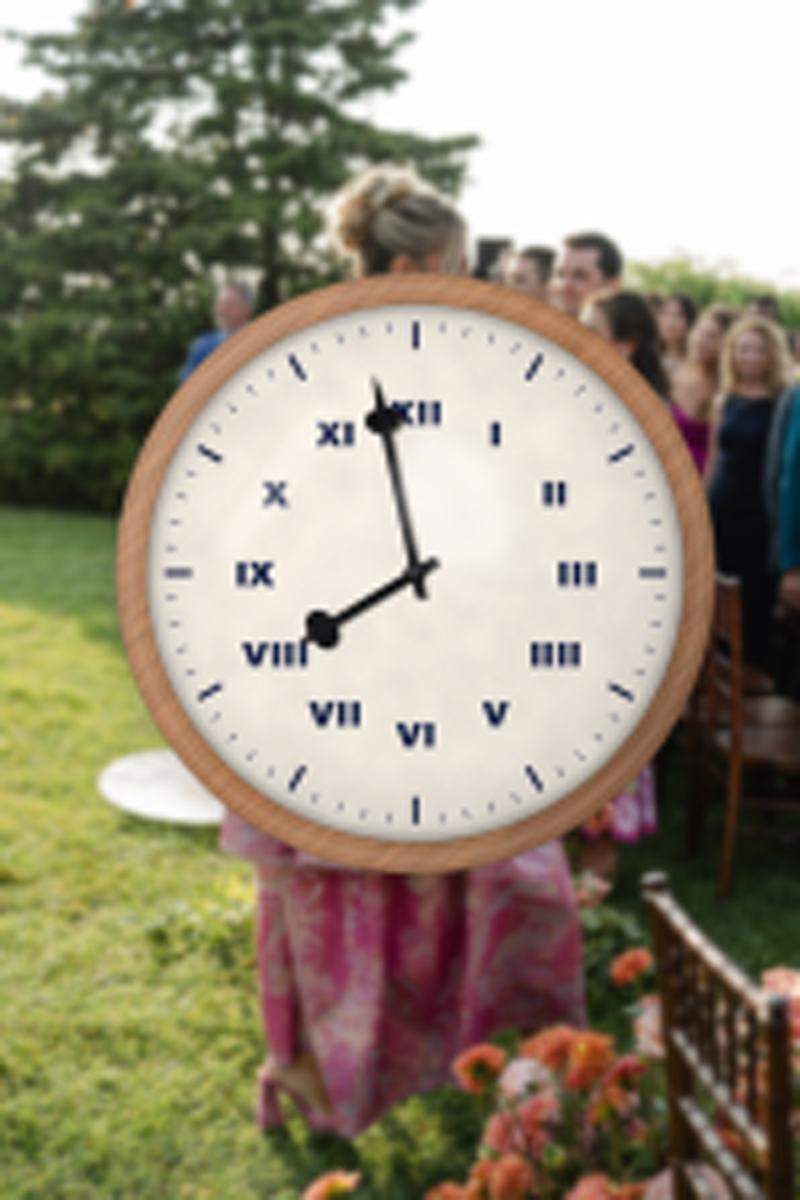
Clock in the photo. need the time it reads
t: 7:58
